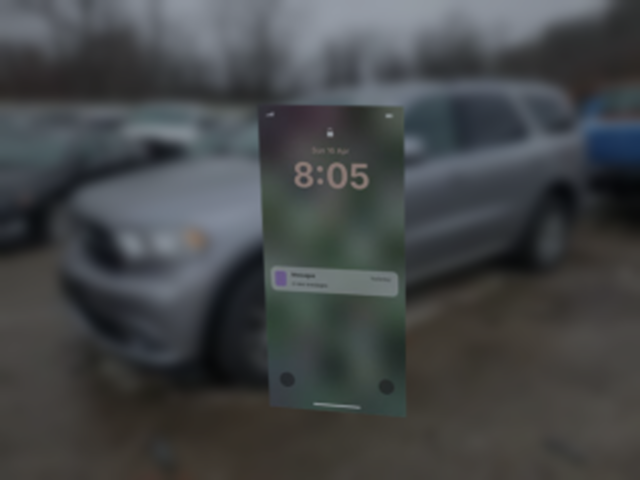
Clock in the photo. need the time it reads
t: 8:05
